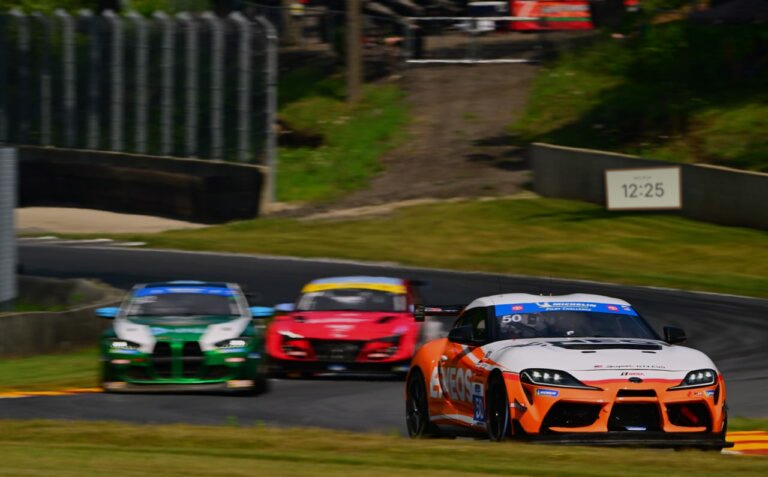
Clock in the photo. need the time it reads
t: 12:25
